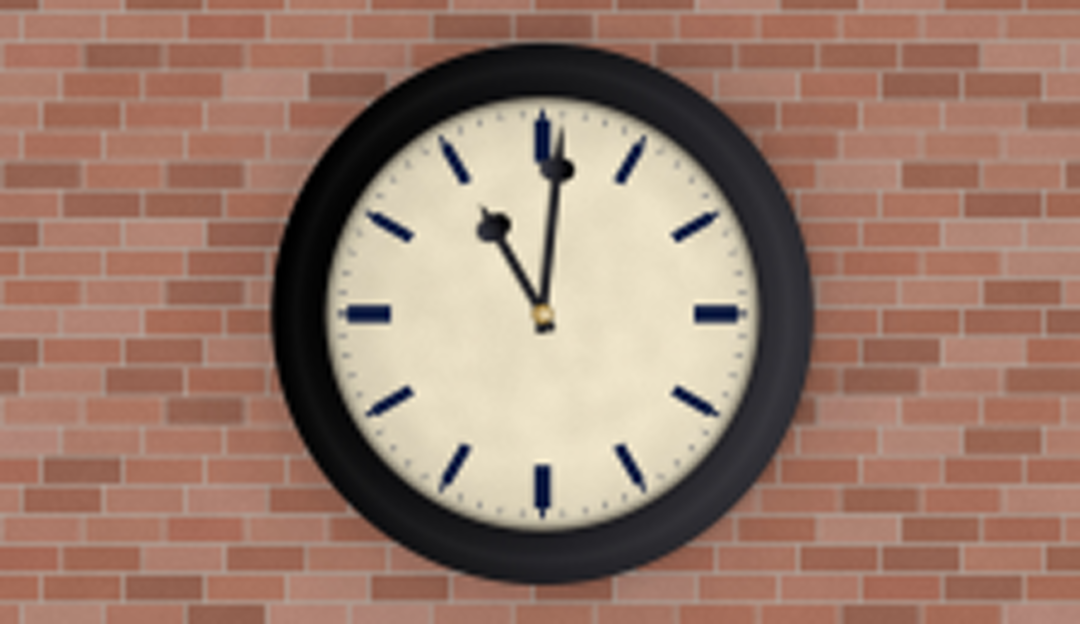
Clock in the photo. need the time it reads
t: 11:01
